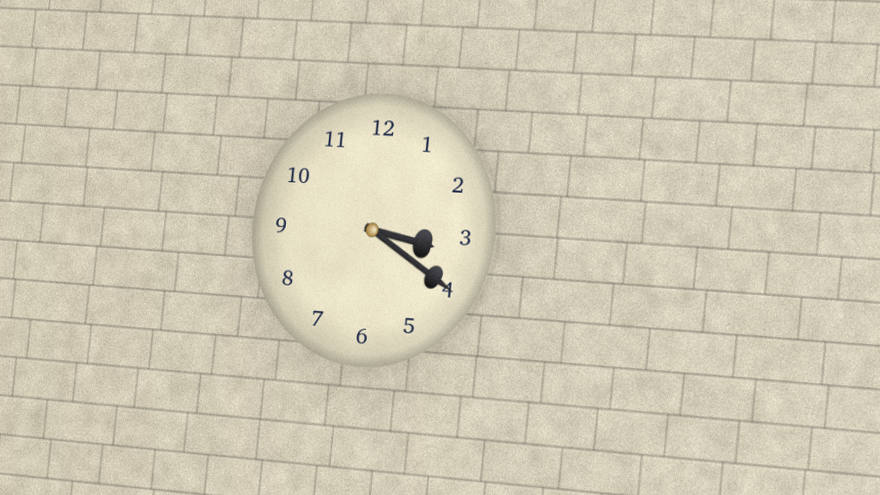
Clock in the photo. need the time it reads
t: 3:20
